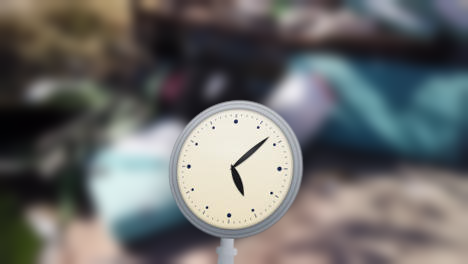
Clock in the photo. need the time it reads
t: 5:08
